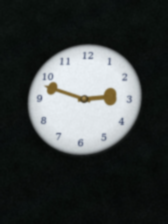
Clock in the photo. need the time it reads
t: 2:48
